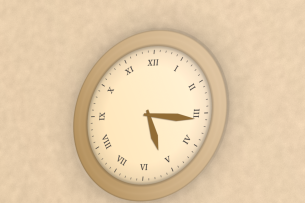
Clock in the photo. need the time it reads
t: 5:16
